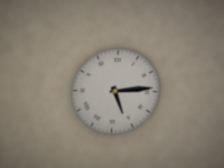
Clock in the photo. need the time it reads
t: 5:14
